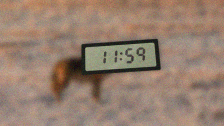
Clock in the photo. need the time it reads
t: 11:59
